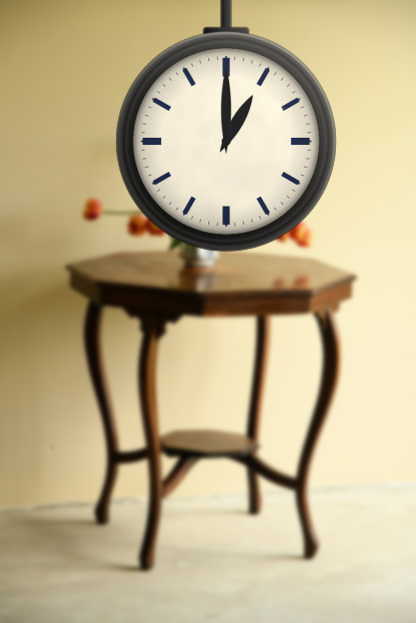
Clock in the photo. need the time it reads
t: 1:00
